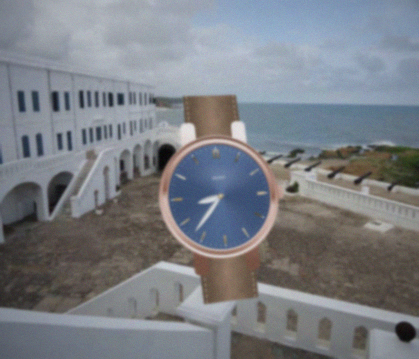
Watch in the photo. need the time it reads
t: 8:37
